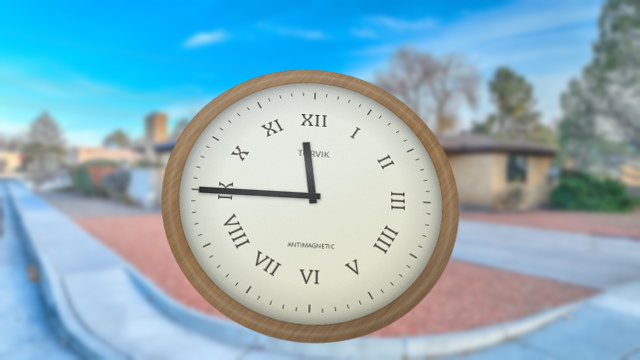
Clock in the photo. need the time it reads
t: 11:45
